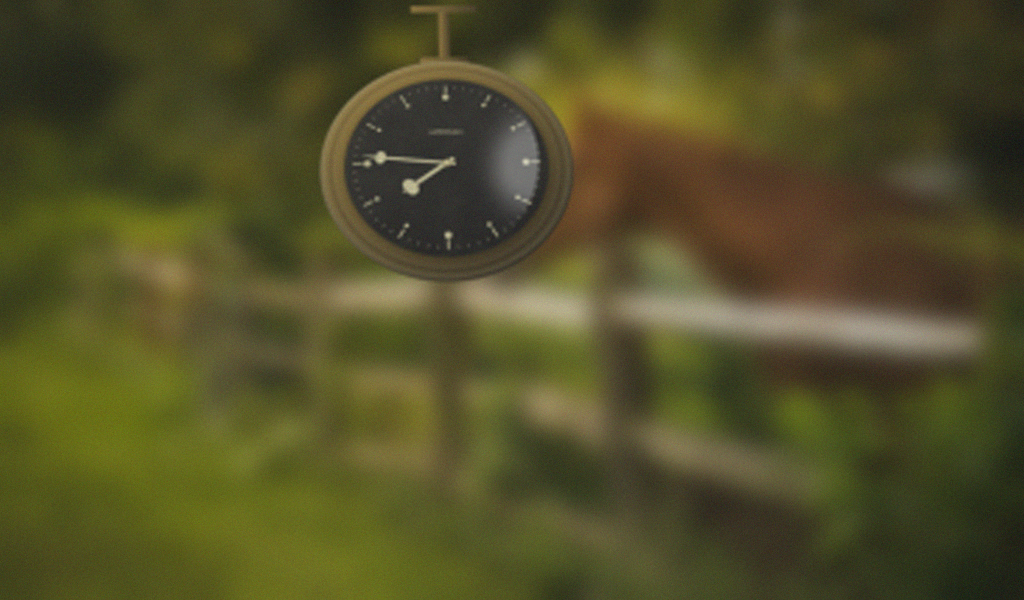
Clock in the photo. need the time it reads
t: 7:46
